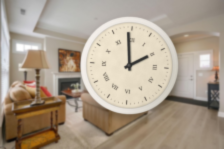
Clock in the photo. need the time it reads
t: 1:59
